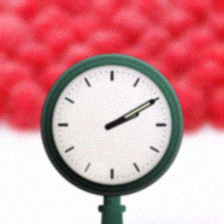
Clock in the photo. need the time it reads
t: 2:10
